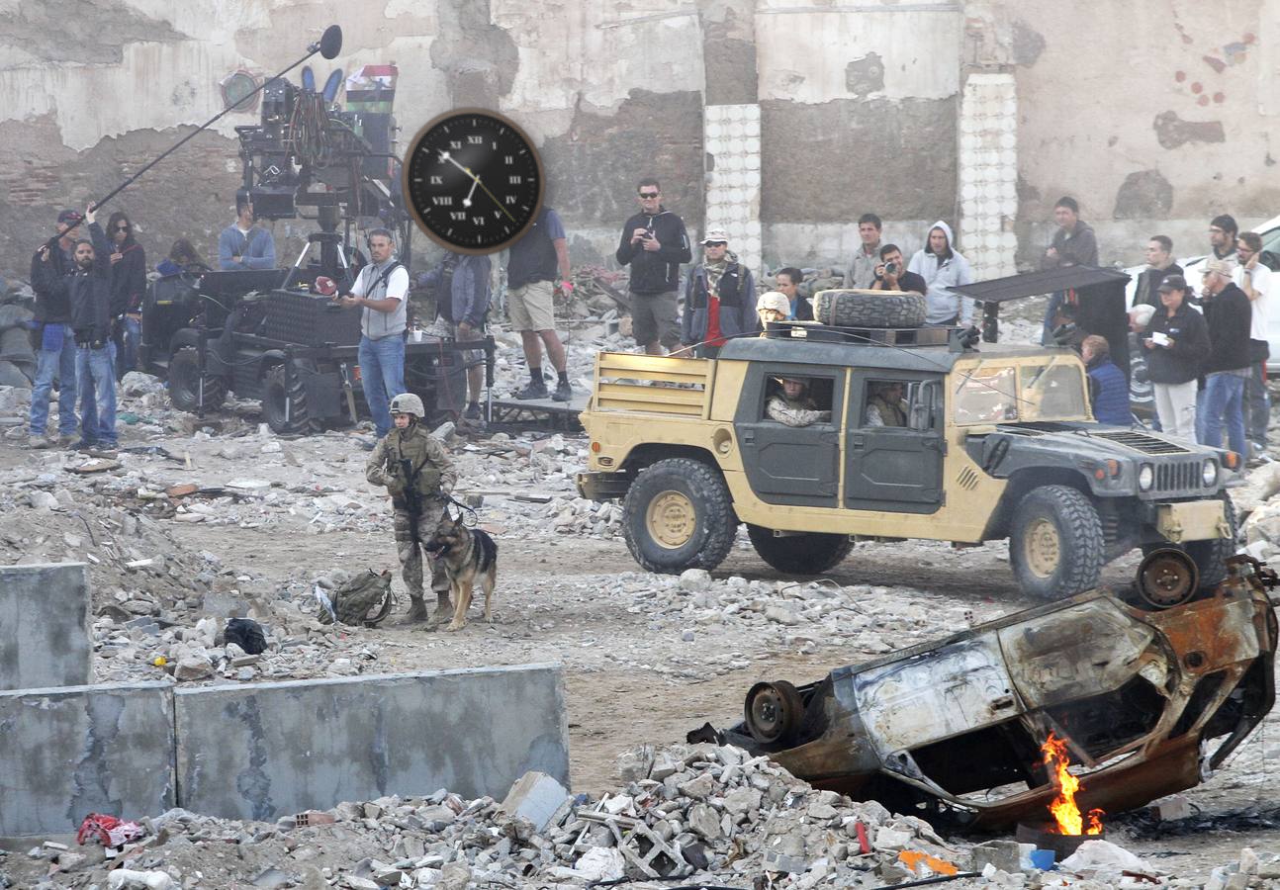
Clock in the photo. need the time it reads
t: 6:51:23
